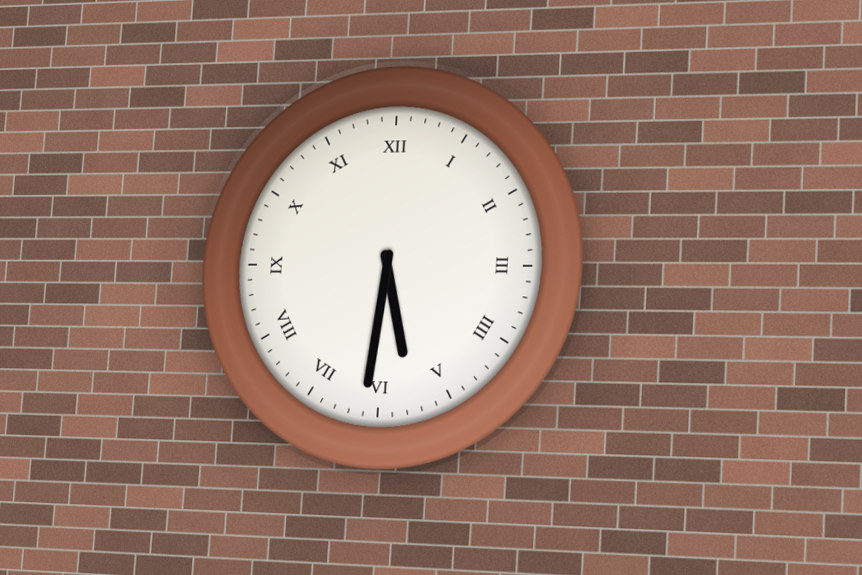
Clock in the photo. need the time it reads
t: 5:31
